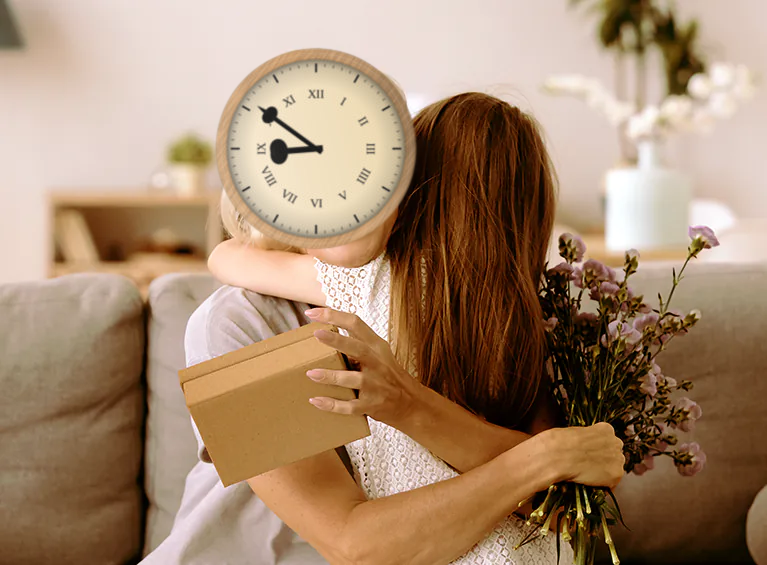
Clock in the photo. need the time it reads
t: 8:51
